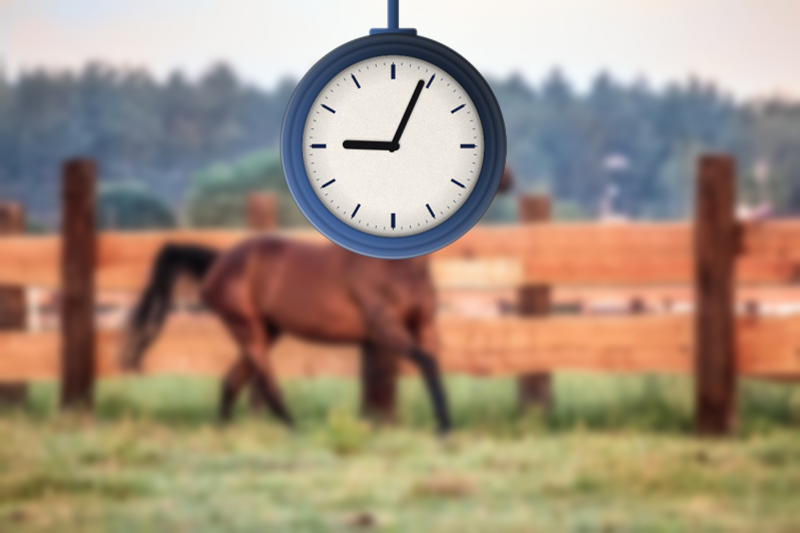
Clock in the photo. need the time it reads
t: 9:04
